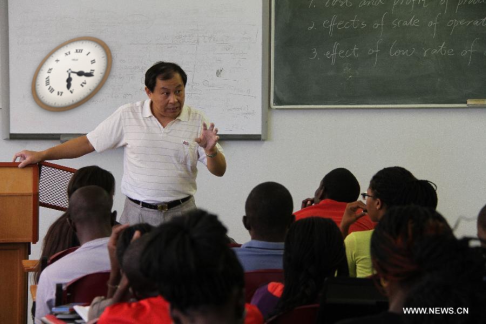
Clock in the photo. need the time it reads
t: 5:16
